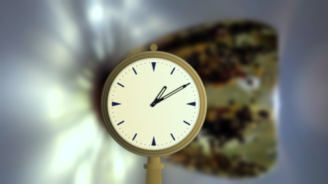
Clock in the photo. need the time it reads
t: 1:10
